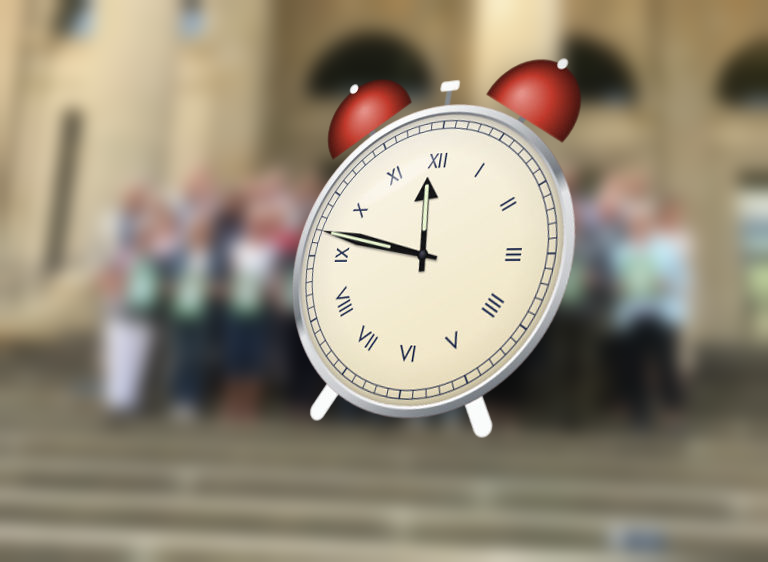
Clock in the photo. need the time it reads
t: 11:47
